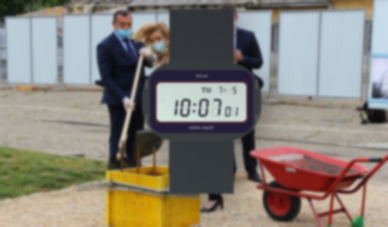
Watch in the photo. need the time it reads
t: 10:07
